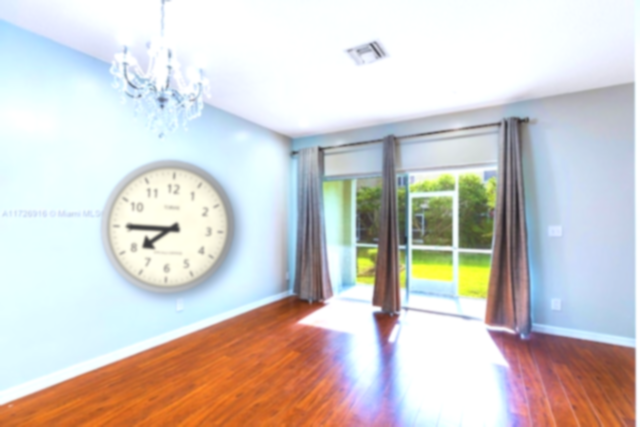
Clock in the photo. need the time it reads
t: 7:45
